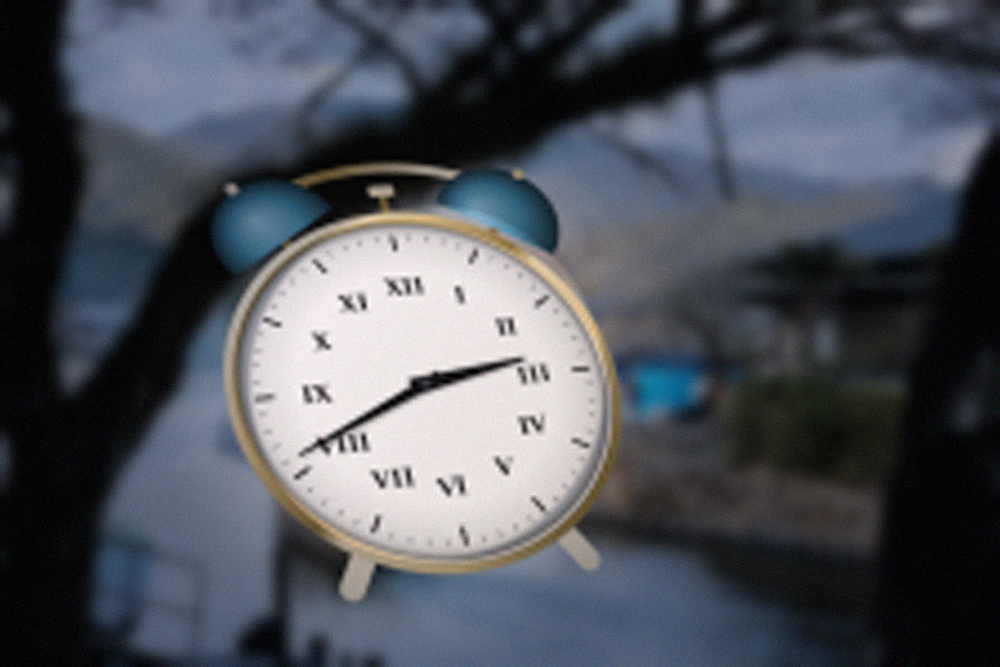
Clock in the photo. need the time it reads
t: 2:41
